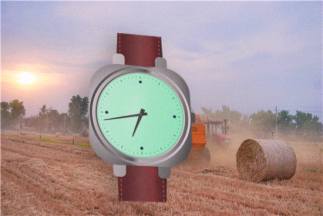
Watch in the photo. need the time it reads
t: 6:43
